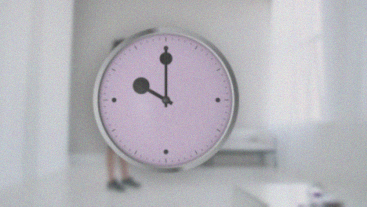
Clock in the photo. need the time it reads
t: 10:00
